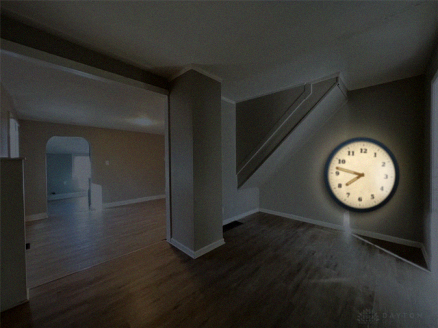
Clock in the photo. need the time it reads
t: 7:47
